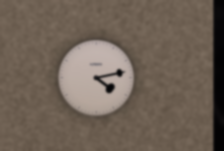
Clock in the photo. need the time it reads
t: 4:13
